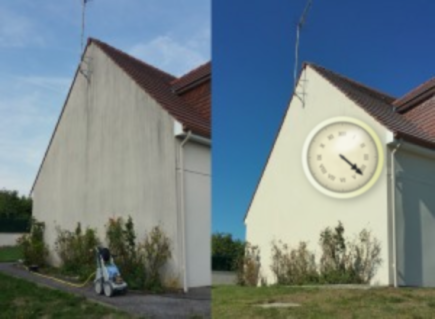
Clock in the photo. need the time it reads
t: 4:22
